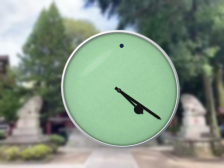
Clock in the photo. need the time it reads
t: 4:20
